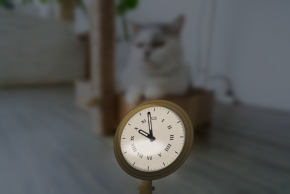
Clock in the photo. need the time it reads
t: 9:58
